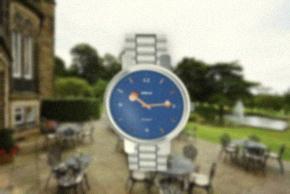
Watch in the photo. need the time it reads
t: 10:14
